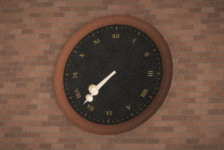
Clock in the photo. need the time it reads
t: 7:37
